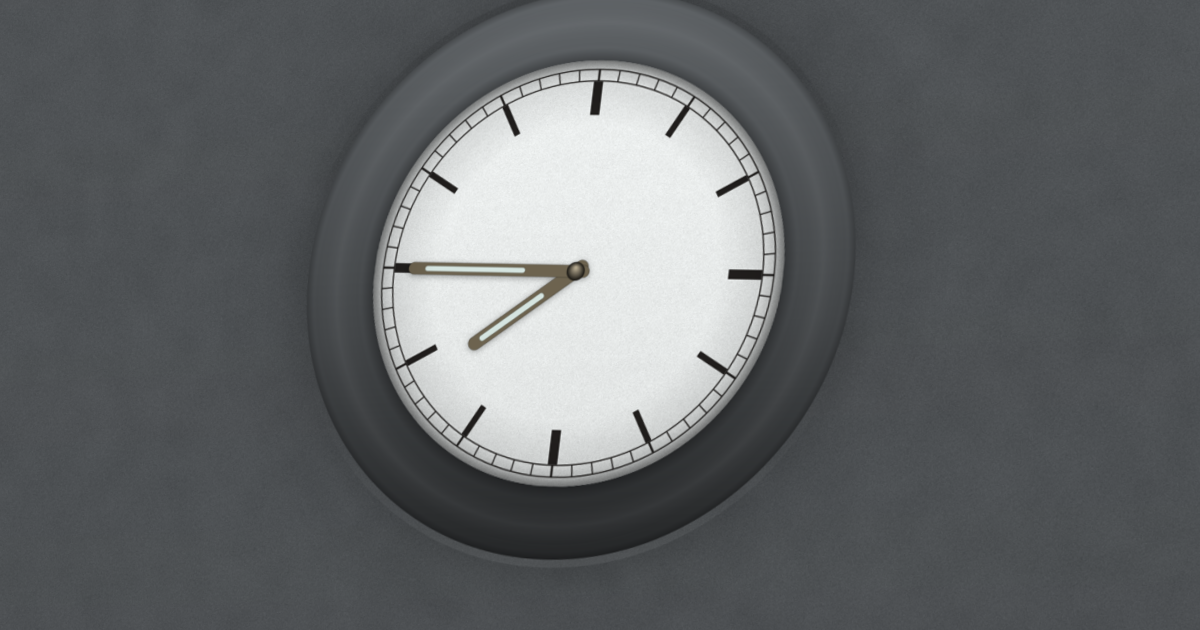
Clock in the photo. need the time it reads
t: 7:45
